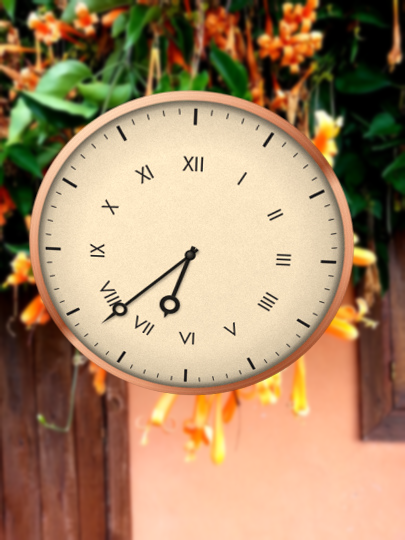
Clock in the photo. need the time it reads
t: 6:38
